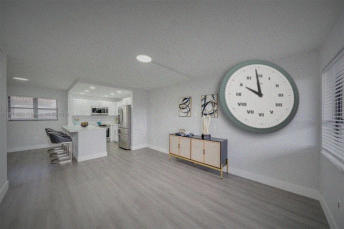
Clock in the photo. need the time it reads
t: 9:59
